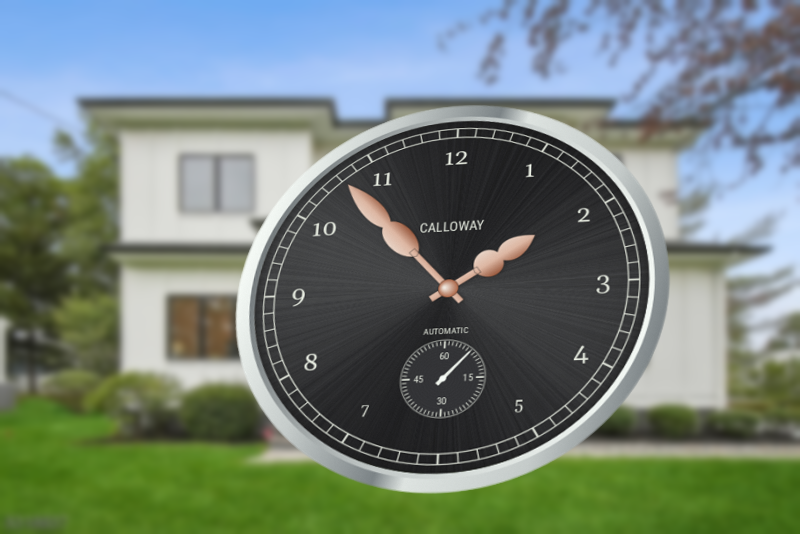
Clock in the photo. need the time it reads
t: 1:53:07
